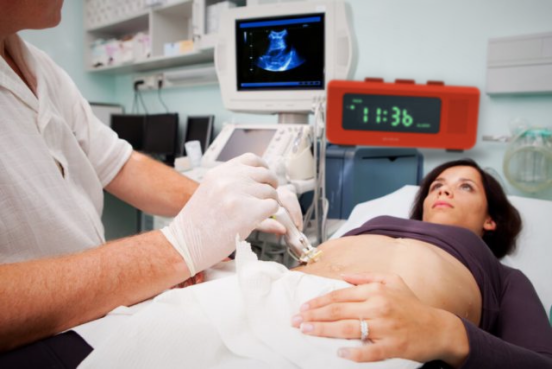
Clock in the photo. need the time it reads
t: 11:36
